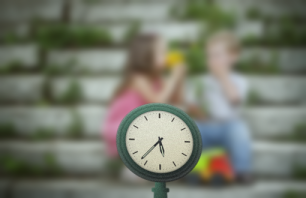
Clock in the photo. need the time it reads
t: 5:37
